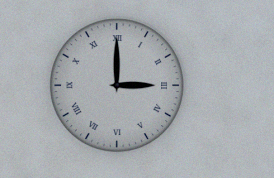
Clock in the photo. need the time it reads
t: 3:00
